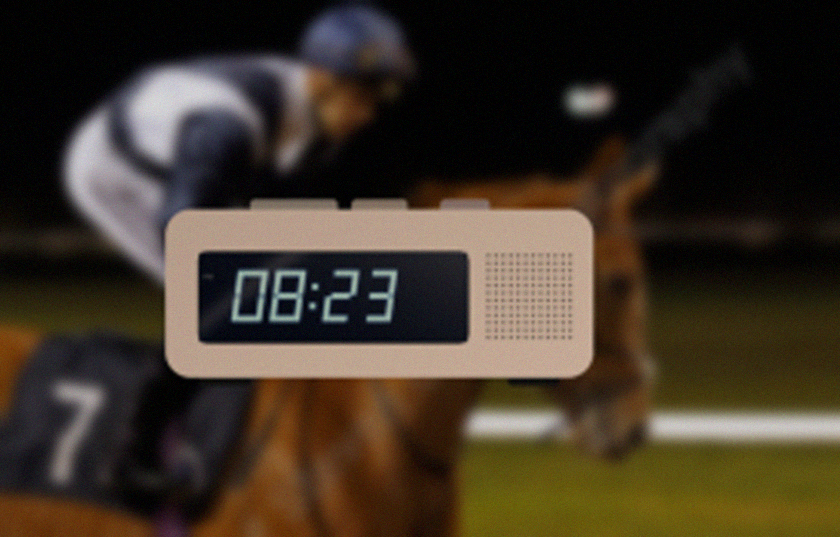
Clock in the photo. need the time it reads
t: 8:23
